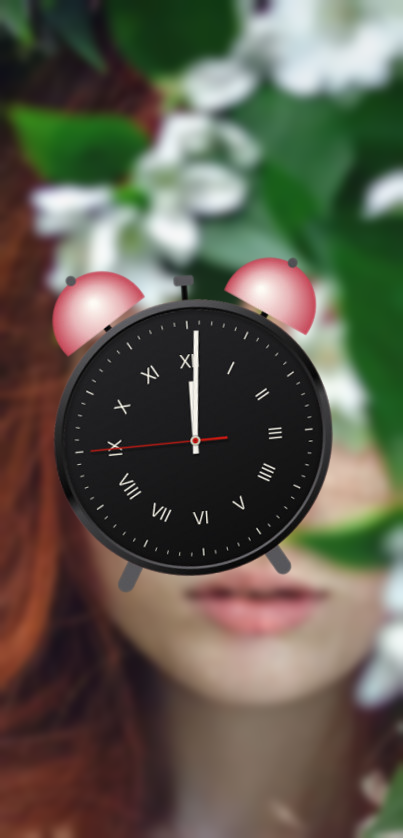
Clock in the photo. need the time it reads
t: 12:00:45
